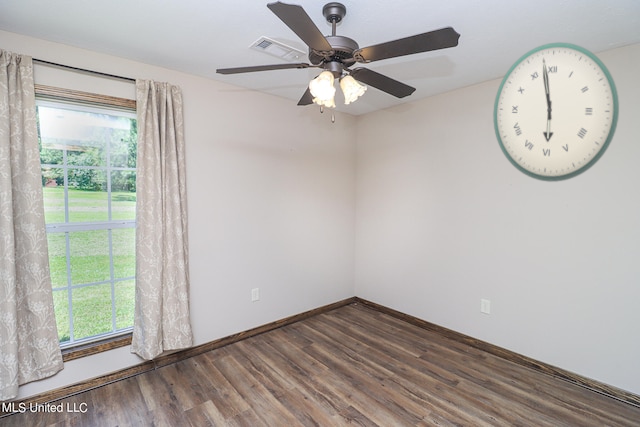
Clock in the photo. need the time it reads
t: 5:58
